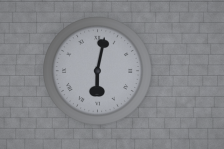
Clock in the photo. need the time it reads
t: 6:02
